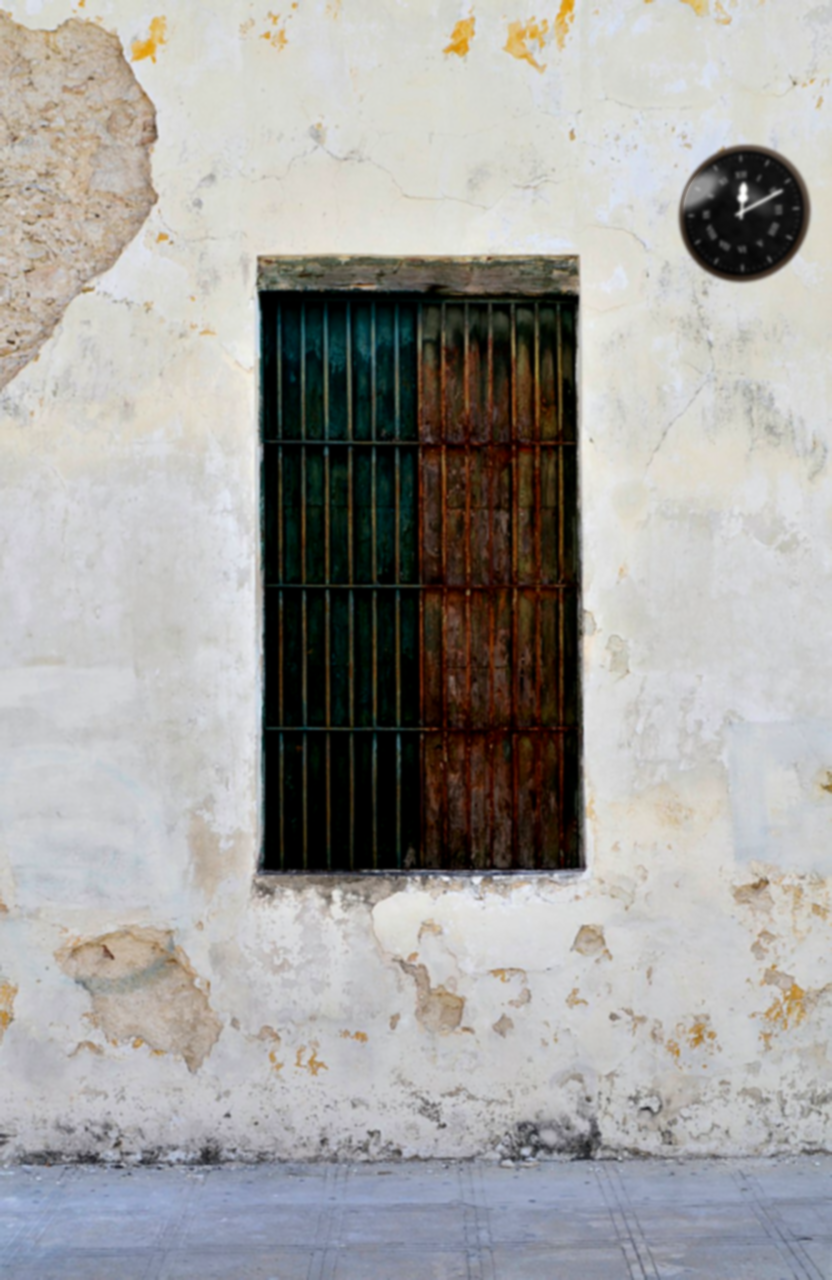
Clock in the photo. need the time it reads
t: 12:11
